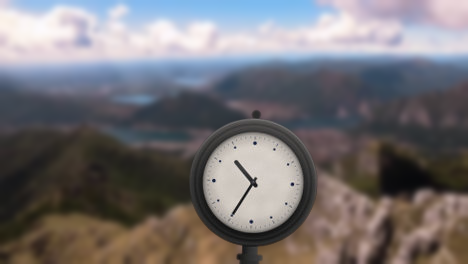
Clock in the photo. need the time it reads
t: 10:35
